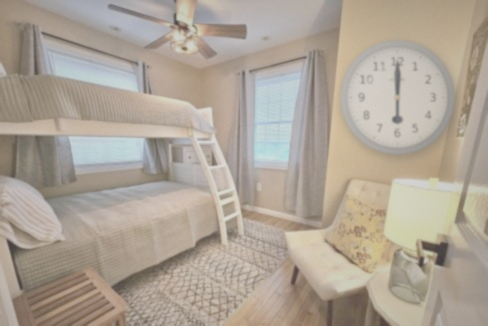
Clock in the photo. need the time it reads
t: 6:00
